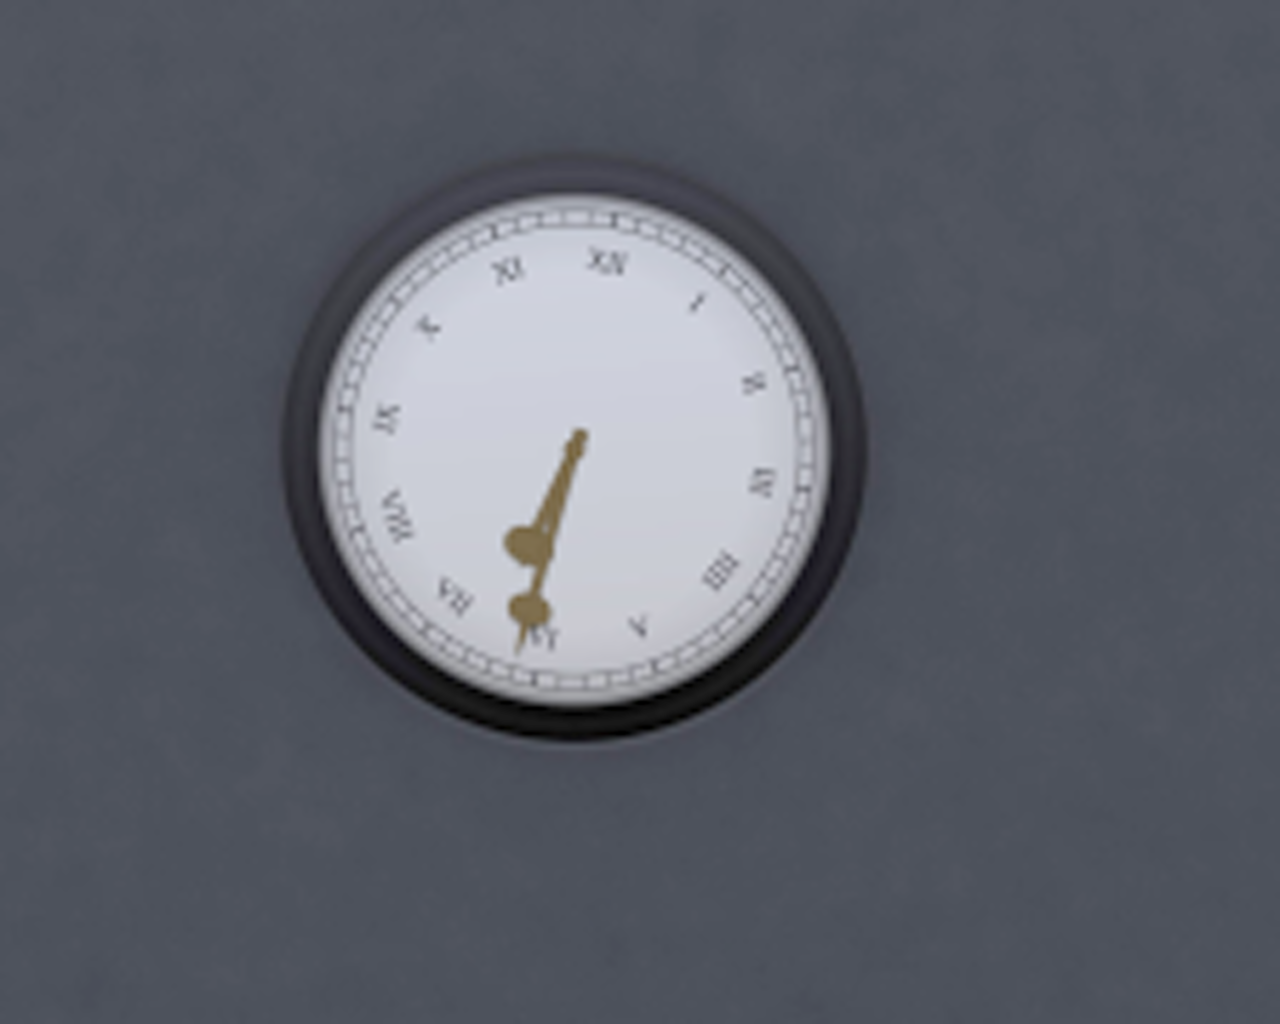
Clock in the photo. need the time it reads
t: 6:31
